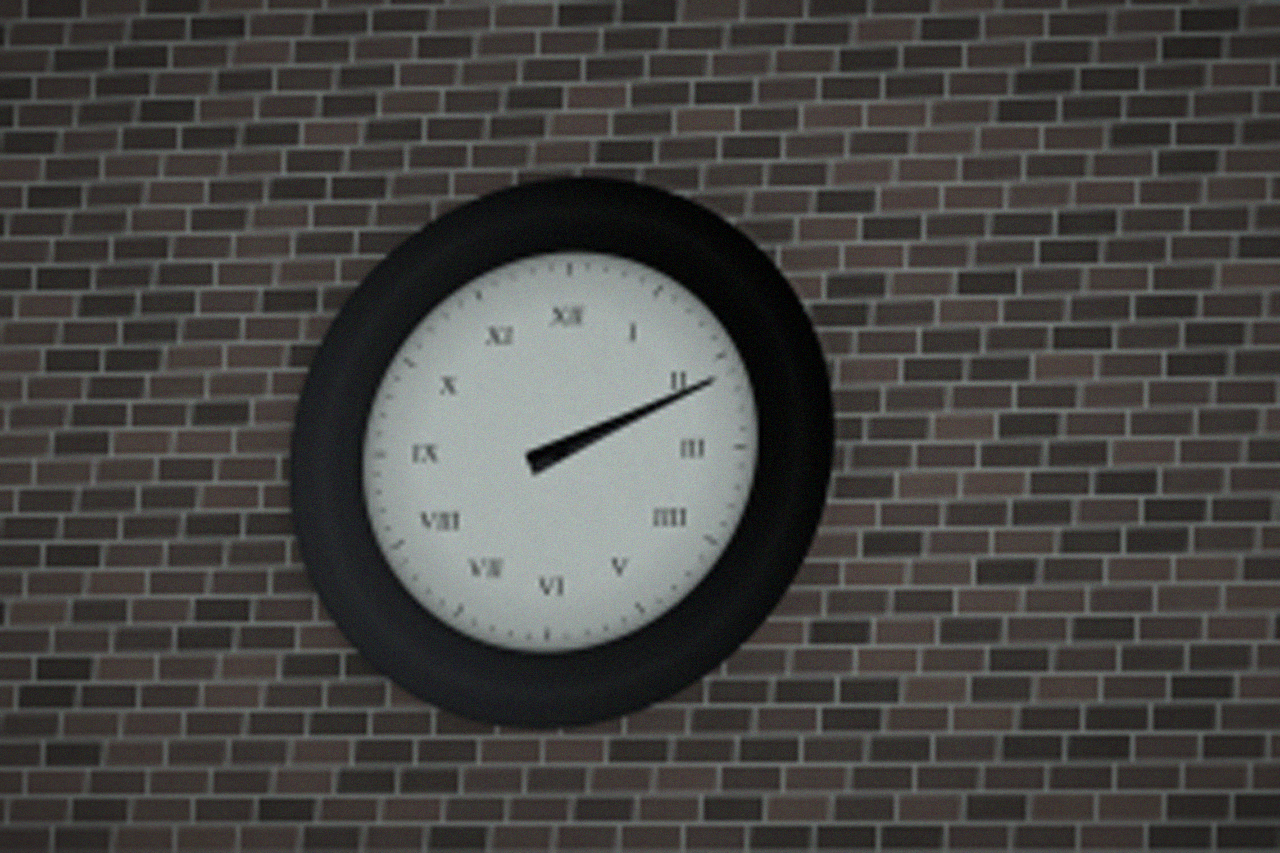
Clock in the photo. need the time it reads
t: 2:11
